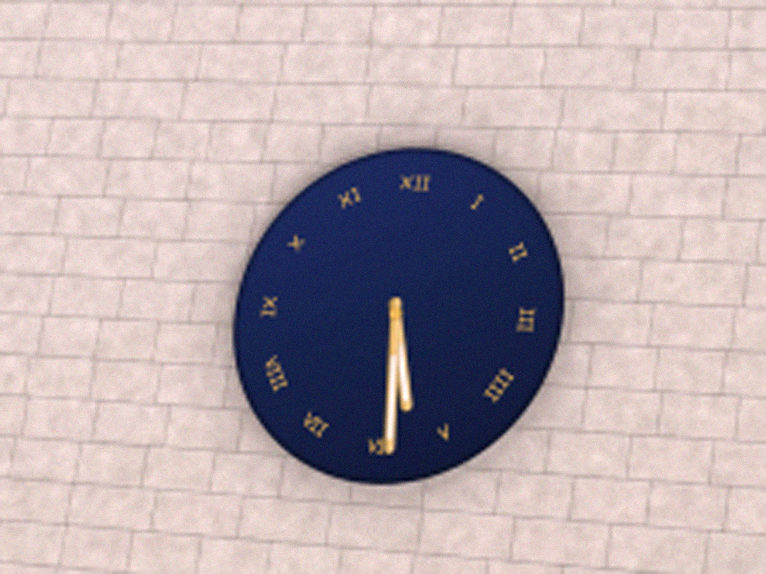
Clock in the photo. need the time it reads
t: 5:29
